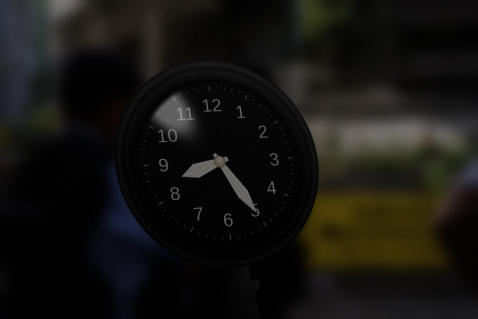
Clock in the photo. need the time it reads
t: 8:25
